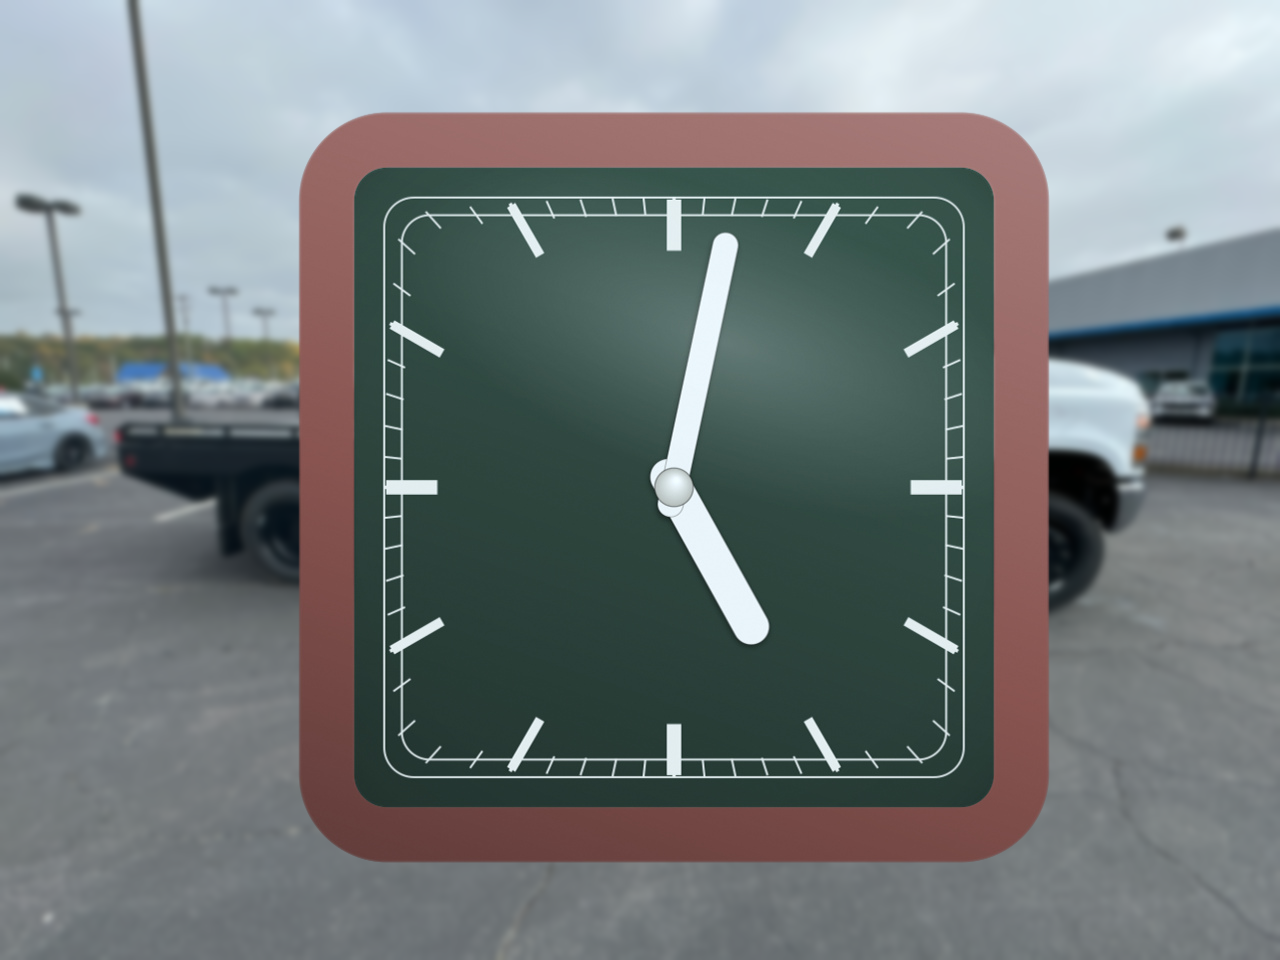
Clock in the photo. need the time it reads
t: 5:02
